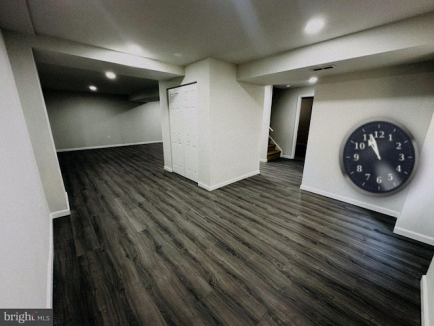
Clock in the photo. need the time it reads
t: 10:57
